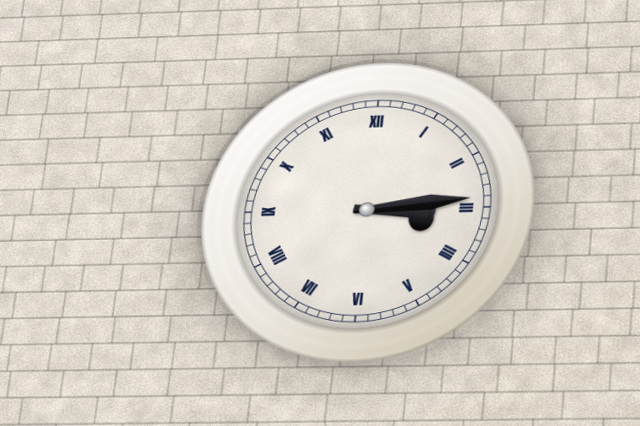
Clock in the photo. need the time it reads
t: 3:14
